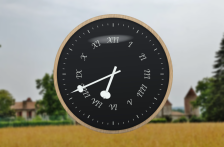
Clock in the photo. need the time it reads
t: 6:41
